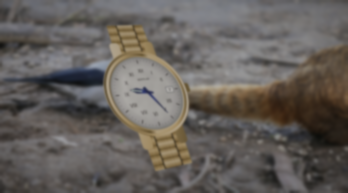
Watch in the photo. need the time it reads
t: 9:25
